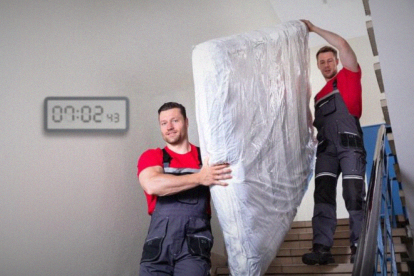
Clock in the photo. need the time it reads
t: 7:02:43
